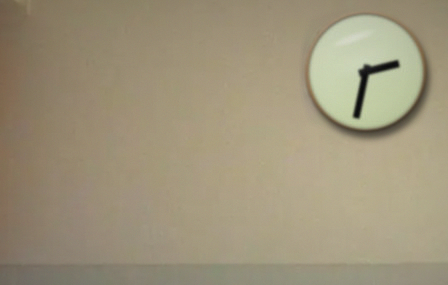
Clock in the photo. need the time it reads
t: 2:32
